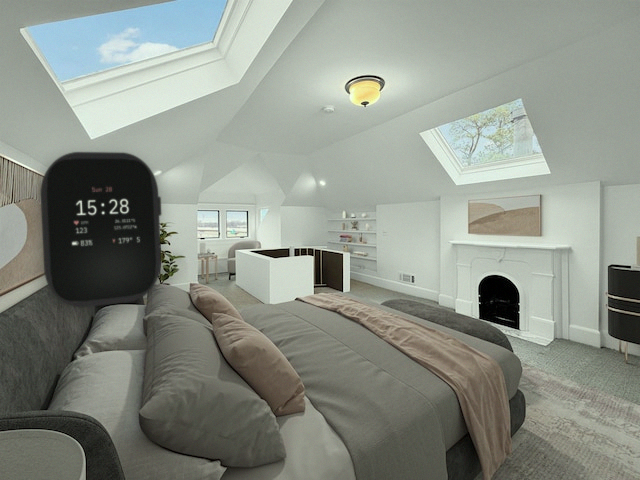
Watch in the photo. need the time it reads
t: 15:28
